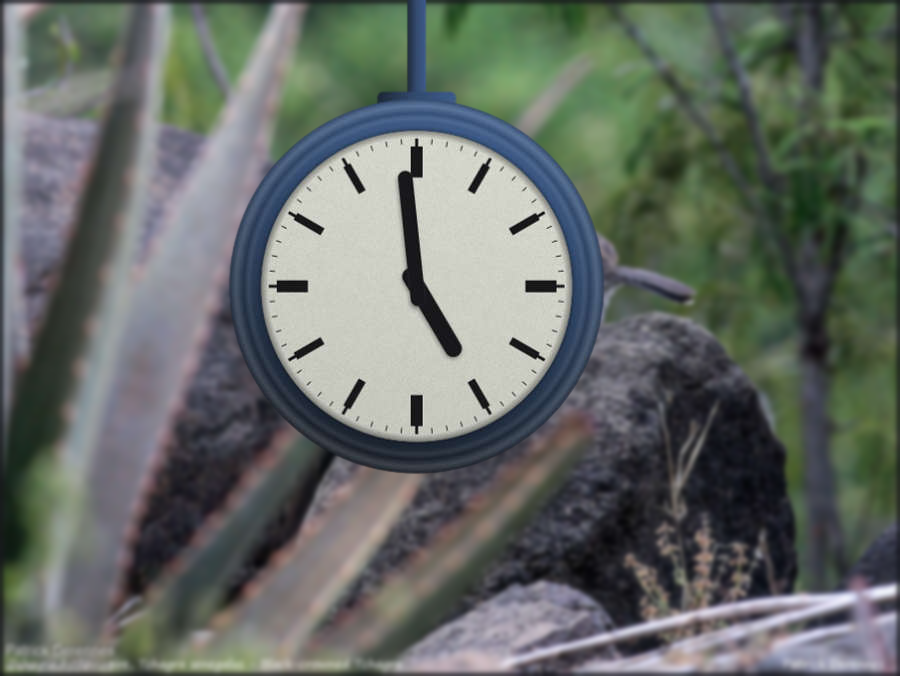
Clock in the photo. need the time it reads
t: 4:59
